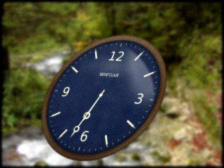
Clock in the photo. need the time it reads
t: 6:33
